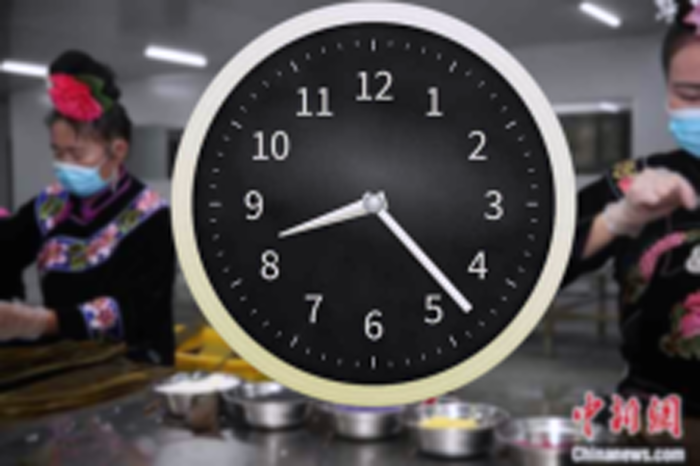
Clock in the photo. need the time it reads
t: 8:23
